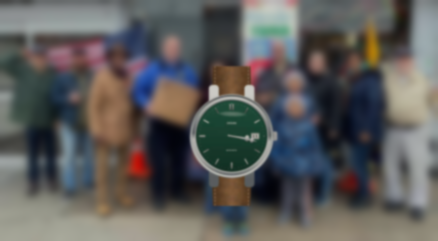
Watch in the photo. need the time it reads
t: 3:17
